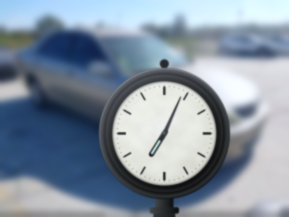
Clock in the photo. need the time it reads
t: 7:04
